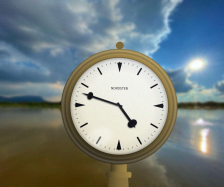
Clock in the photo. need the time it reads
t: 4:48
